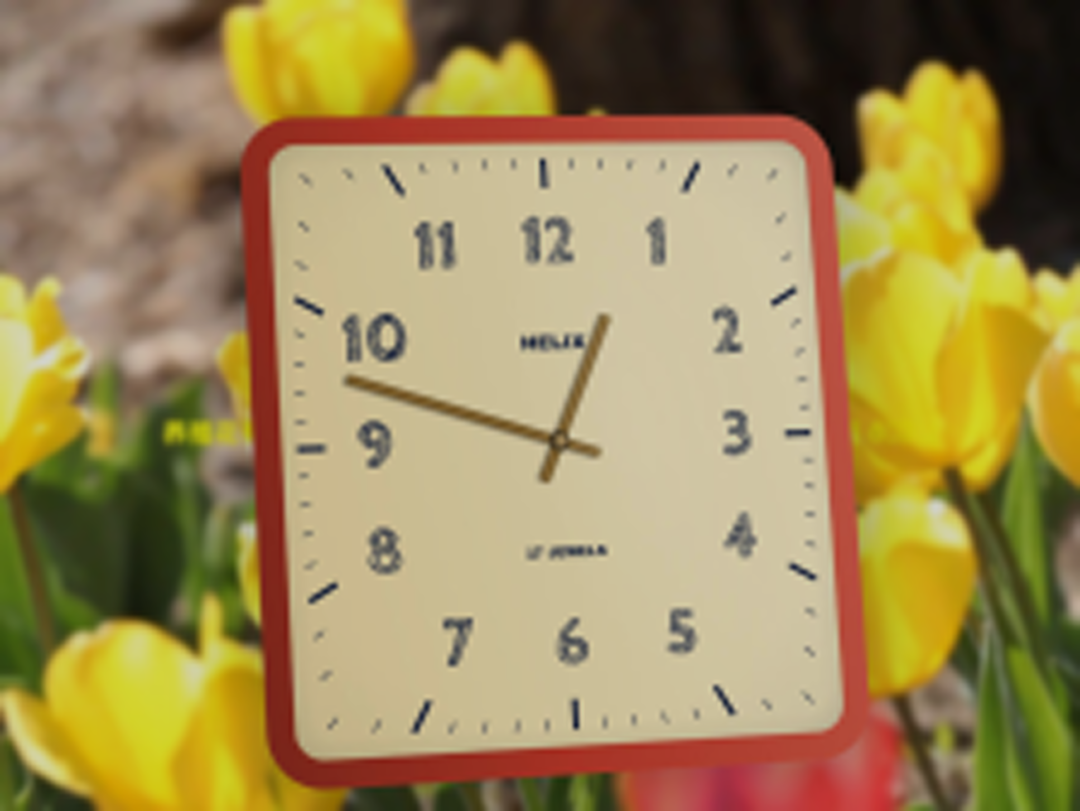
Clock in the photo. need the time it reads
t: 12:48
